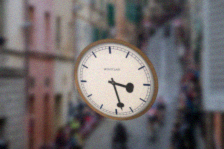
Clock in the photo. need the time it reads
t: 3:28
